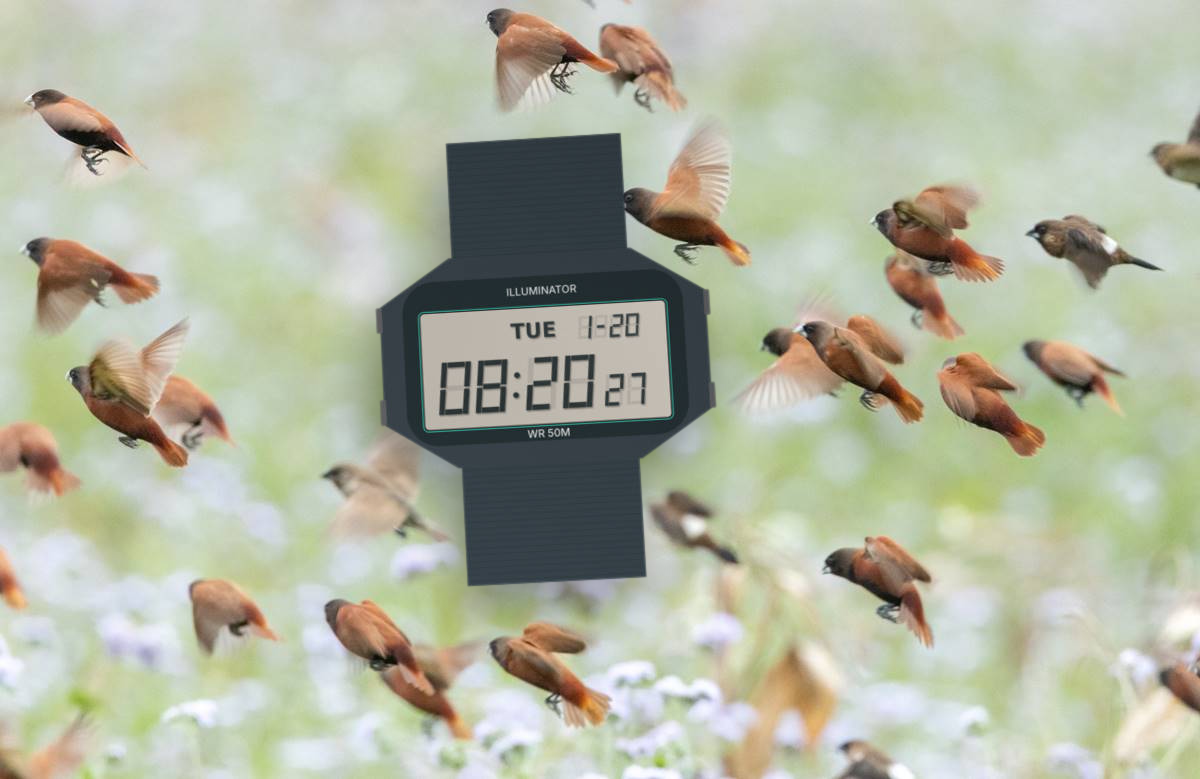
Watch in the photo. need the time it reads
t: 8:20:27
